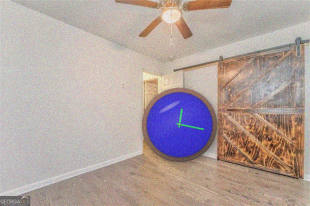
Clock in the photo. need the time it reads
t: 12:17
